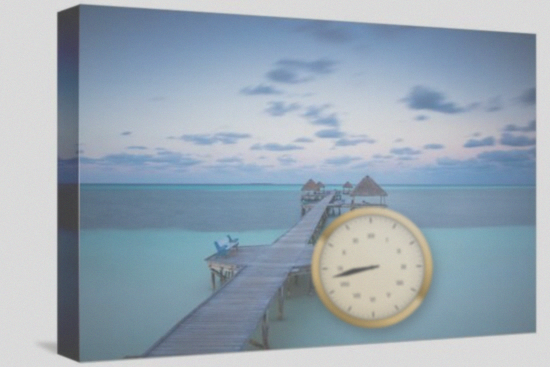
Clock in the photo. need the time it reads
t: 8:43
